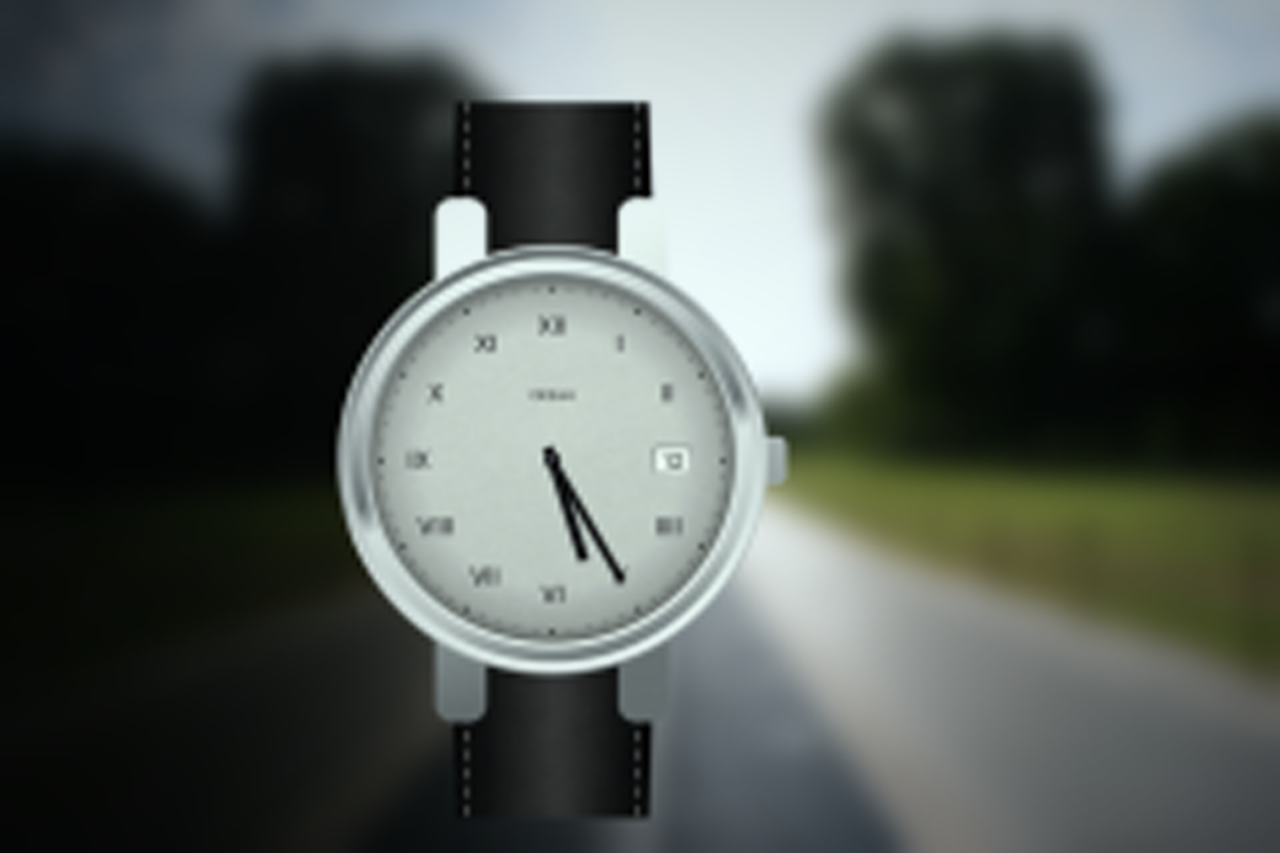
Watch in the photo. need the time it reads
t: 5:25
